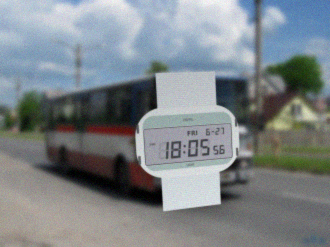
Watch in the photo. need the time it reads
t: 18:05:56
